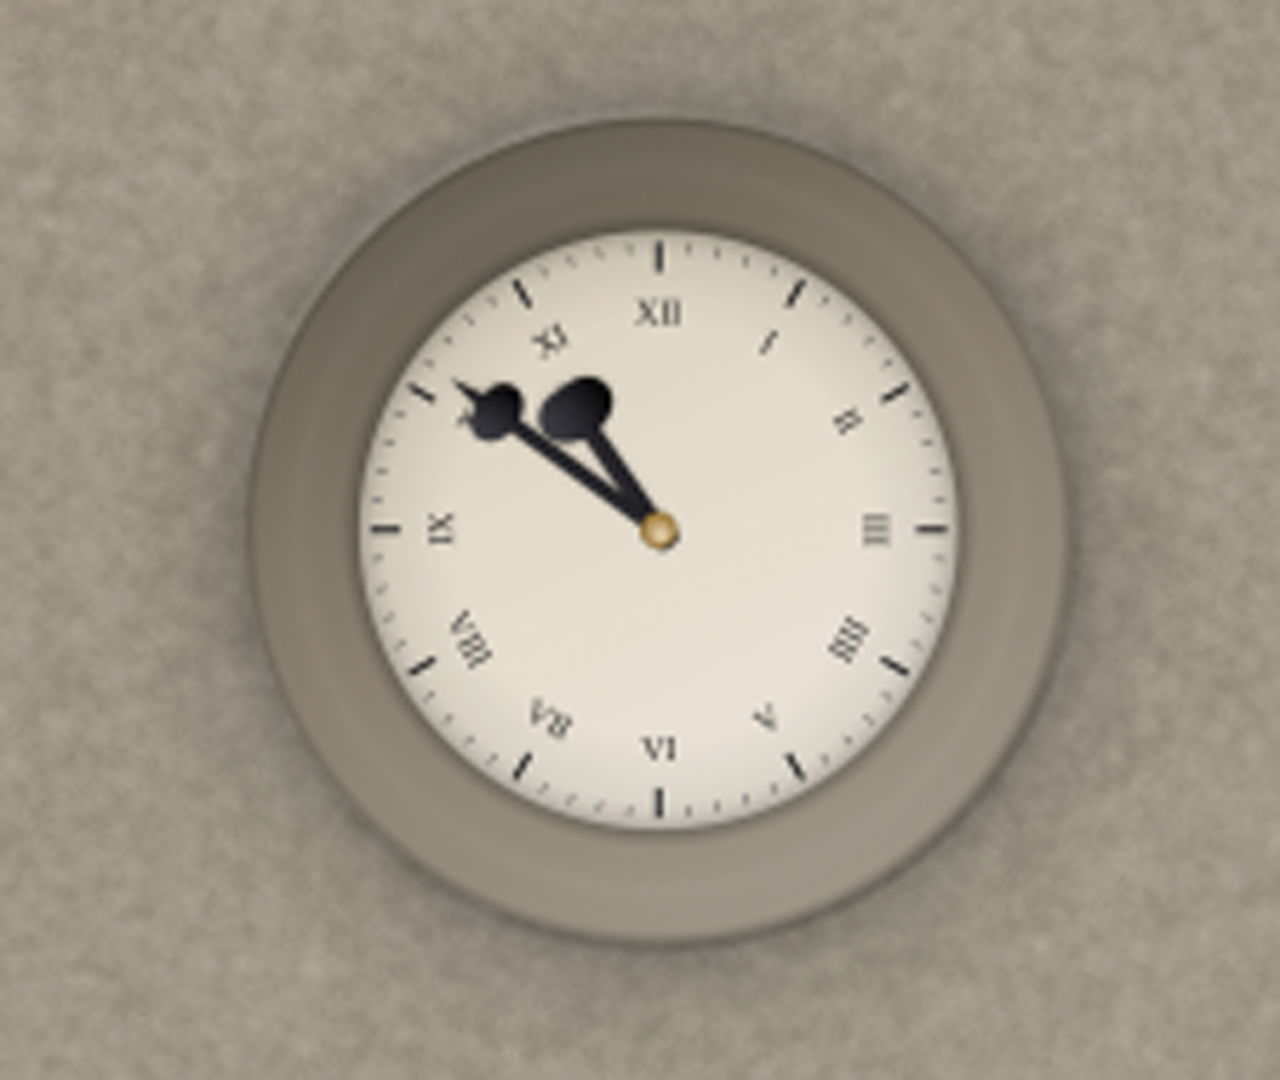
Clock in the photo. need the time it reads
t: 10:51
